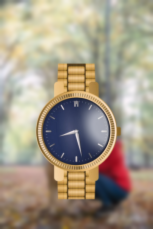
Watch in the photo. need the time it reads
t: 8:28
